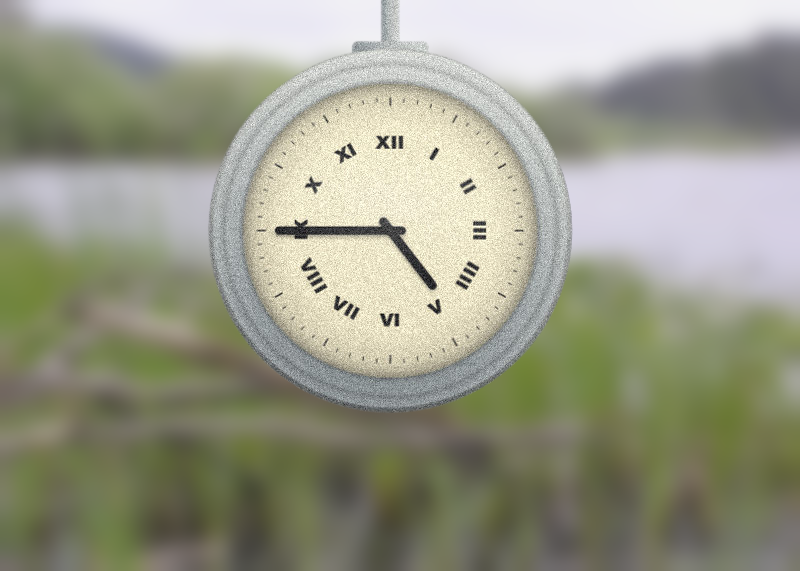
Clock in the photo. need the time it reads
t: 4:45
